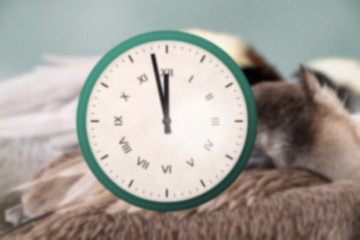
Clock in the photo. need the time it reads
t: 11:58
